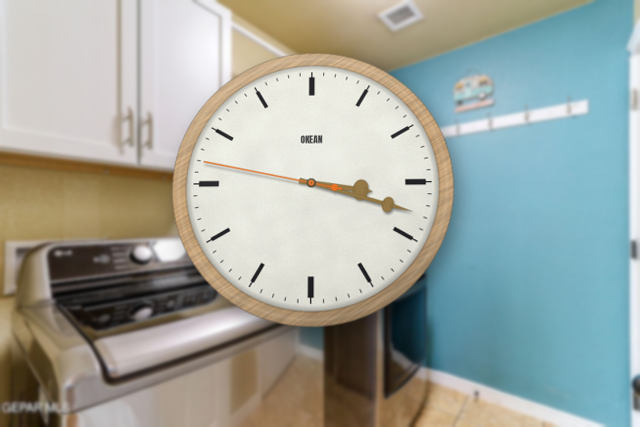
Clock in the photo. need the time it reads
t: 3:17:47
